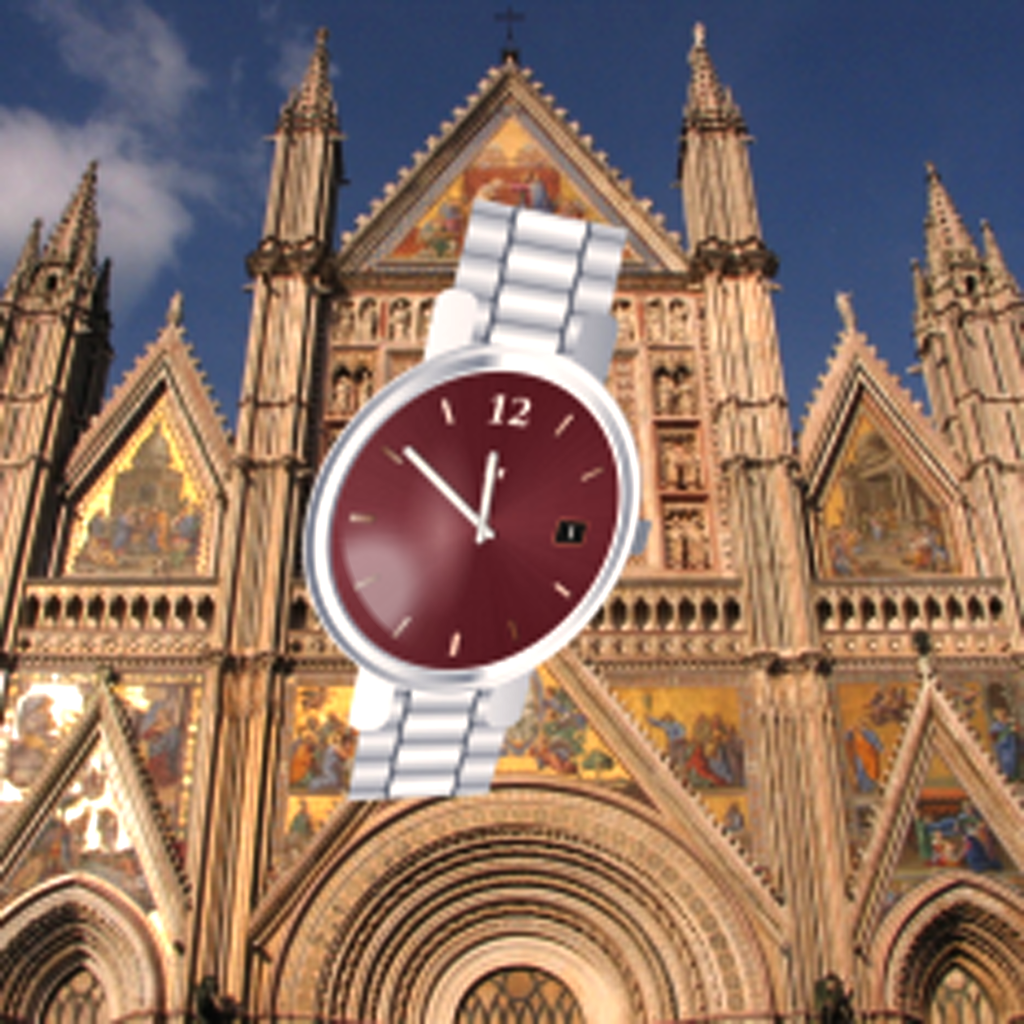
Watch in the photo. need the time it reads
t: 11:51
